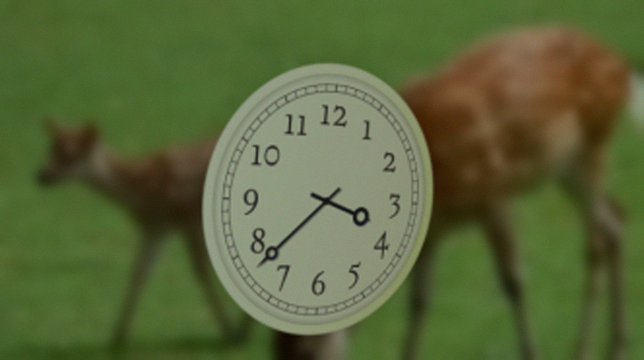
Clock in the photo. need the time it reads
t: 3:38
